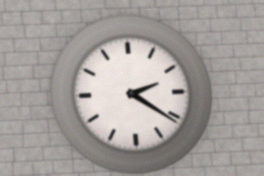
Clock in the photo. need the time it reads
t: 2:21
